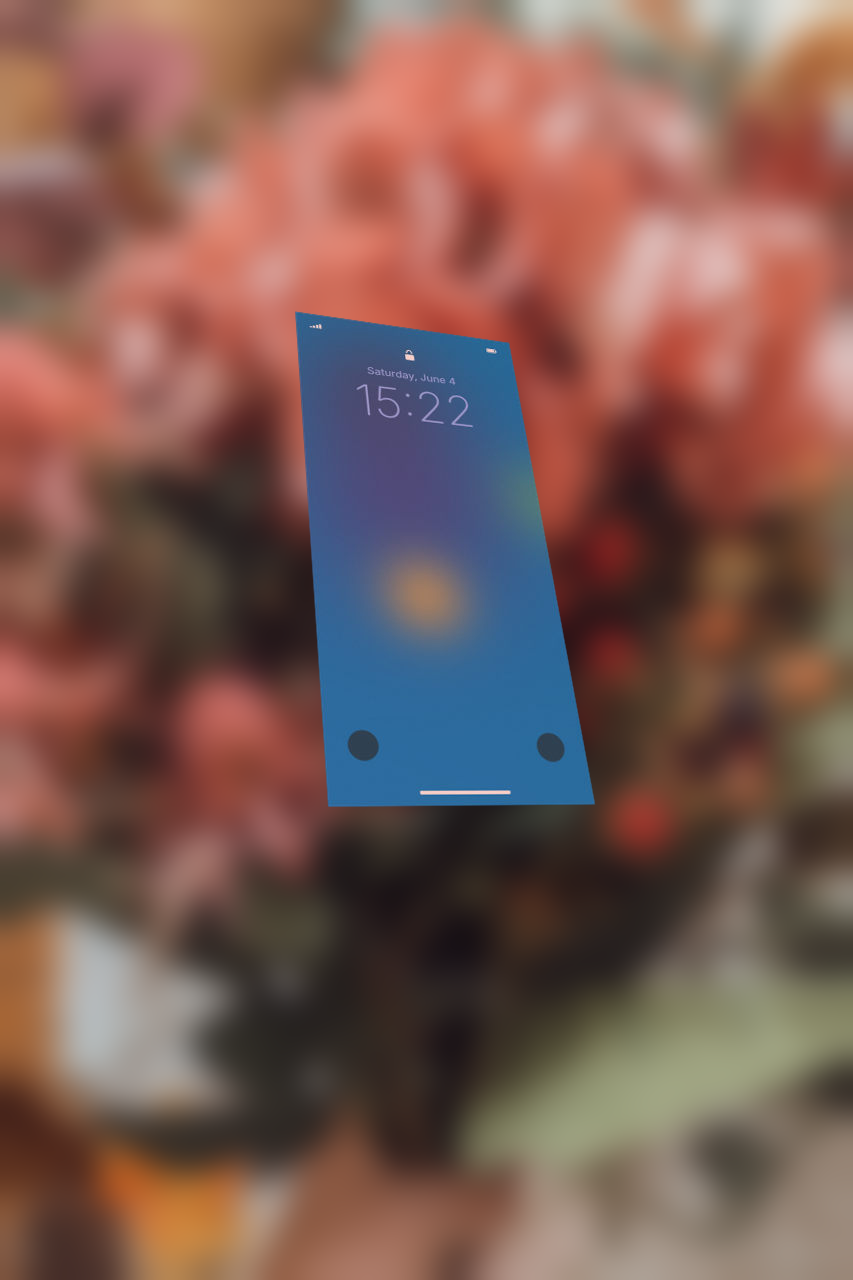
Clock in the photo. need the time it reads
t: 15:22
